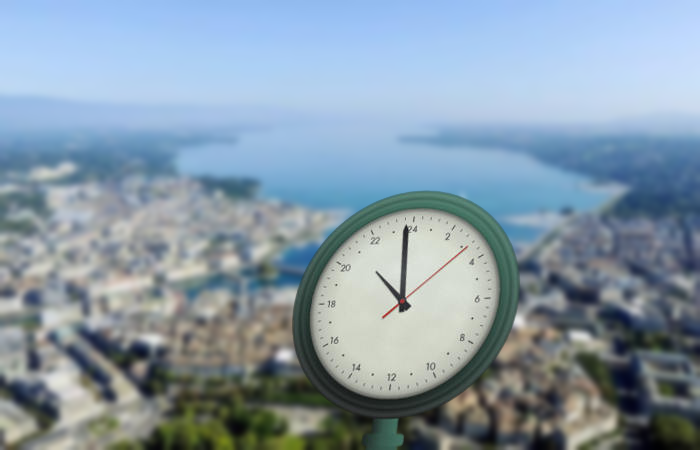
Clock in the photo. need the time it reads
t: 20:59:08
